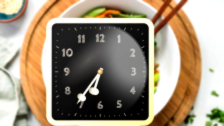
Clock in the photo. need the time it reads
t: 6:36
